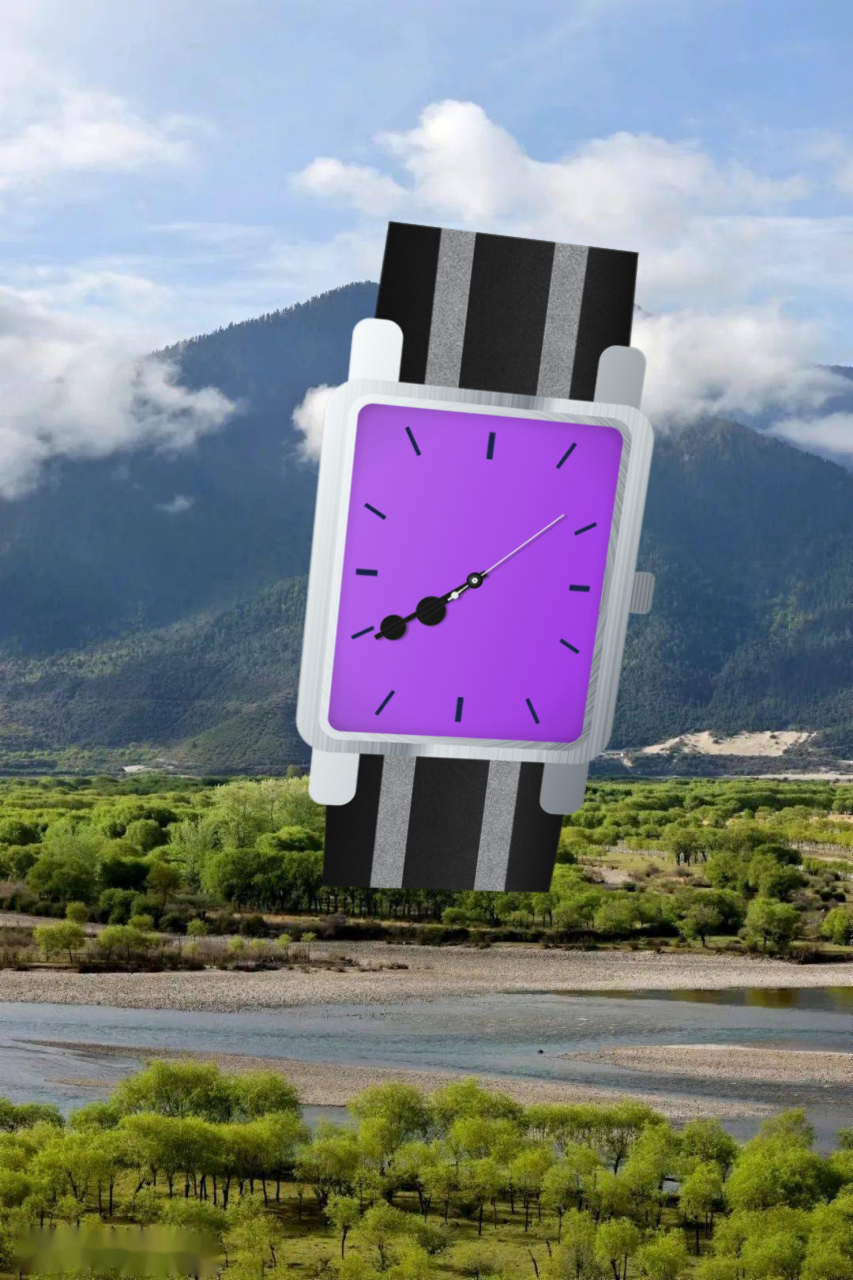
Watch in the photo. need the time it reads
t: 7:39:08
